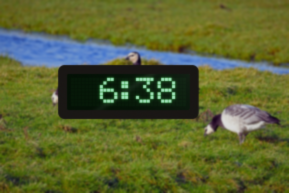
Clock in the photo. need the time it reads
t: 6:38
